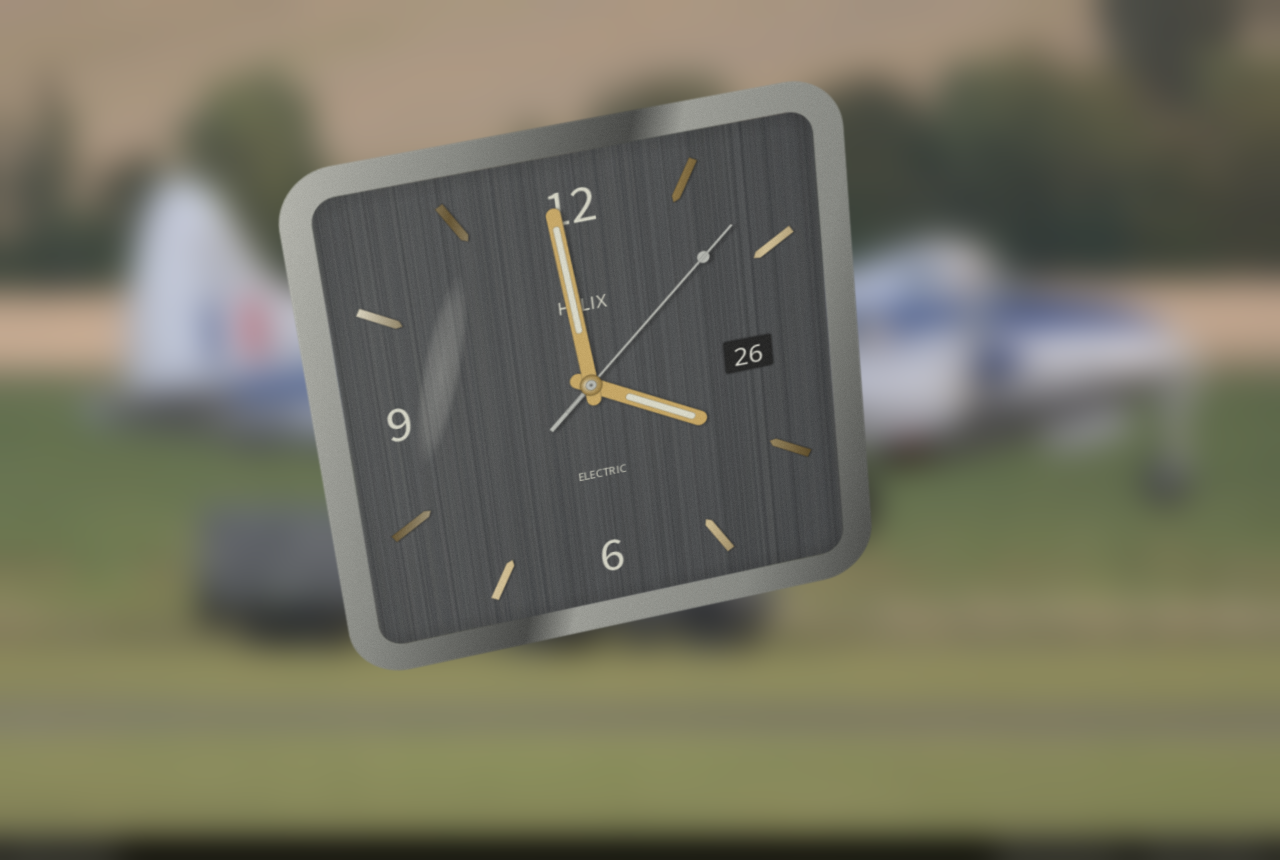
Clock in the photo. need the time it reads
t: 3:59:08
